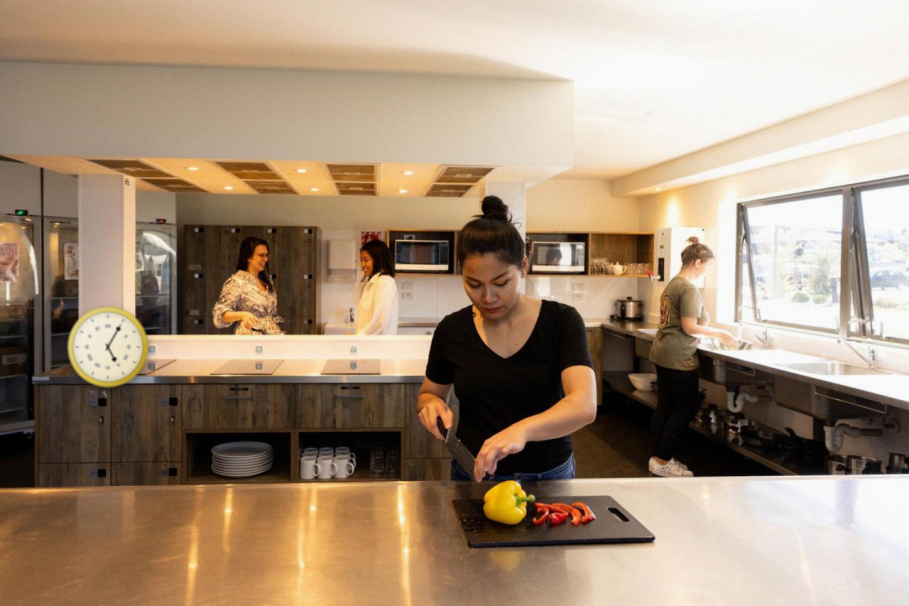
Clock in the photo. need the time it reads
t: 5:05
